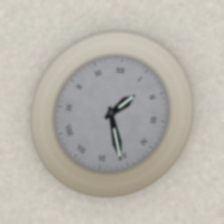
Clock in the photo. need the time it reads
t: 1:26
